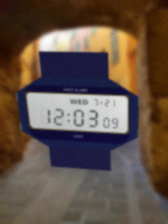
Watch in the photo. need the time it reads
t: 12:03:09
